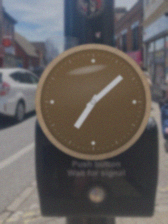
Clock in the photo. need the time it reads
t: 7:08
